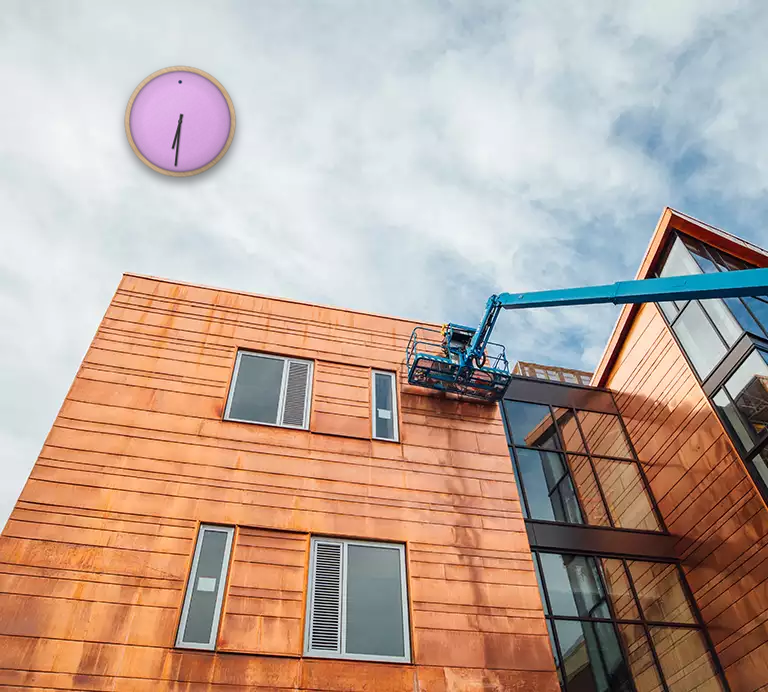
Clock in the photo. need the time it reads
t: 6:31
